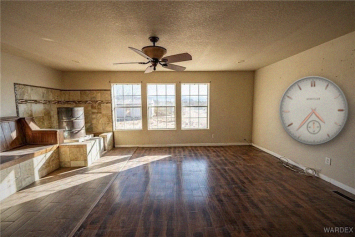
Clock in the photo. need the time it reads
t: 4:37
